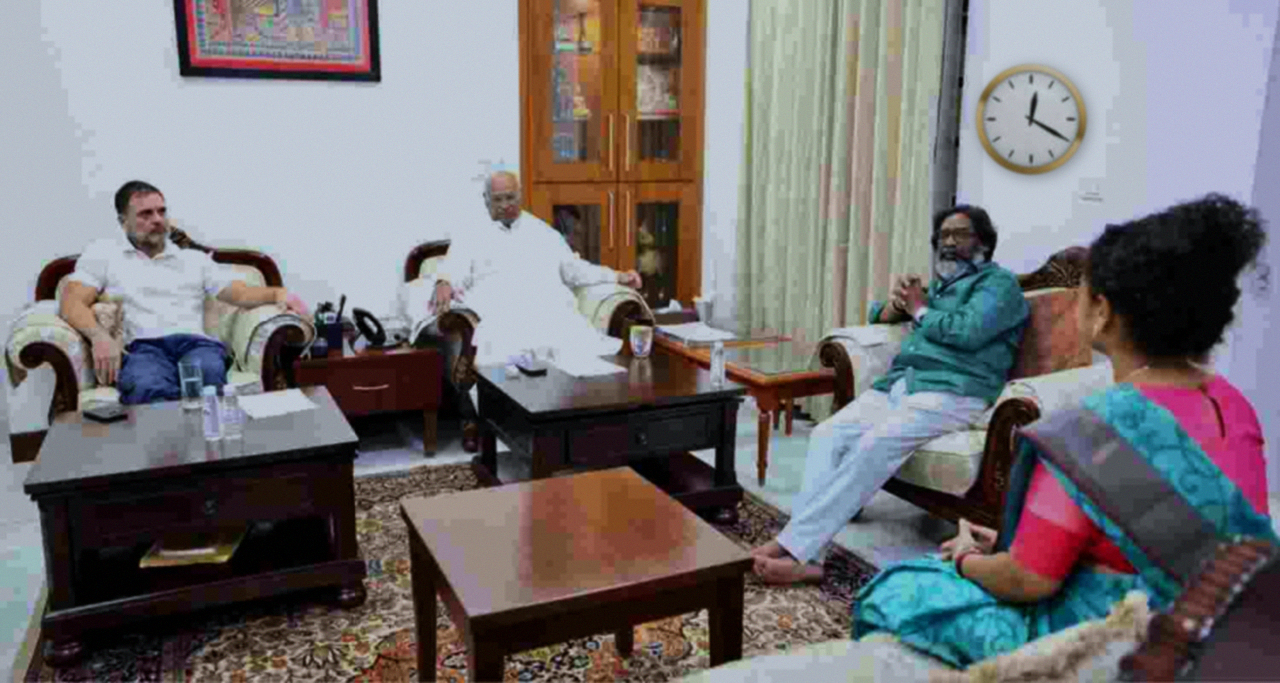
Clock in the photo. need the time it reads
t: 12:20
